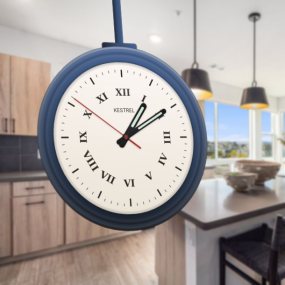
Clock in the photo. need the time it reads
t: 1:09:51
